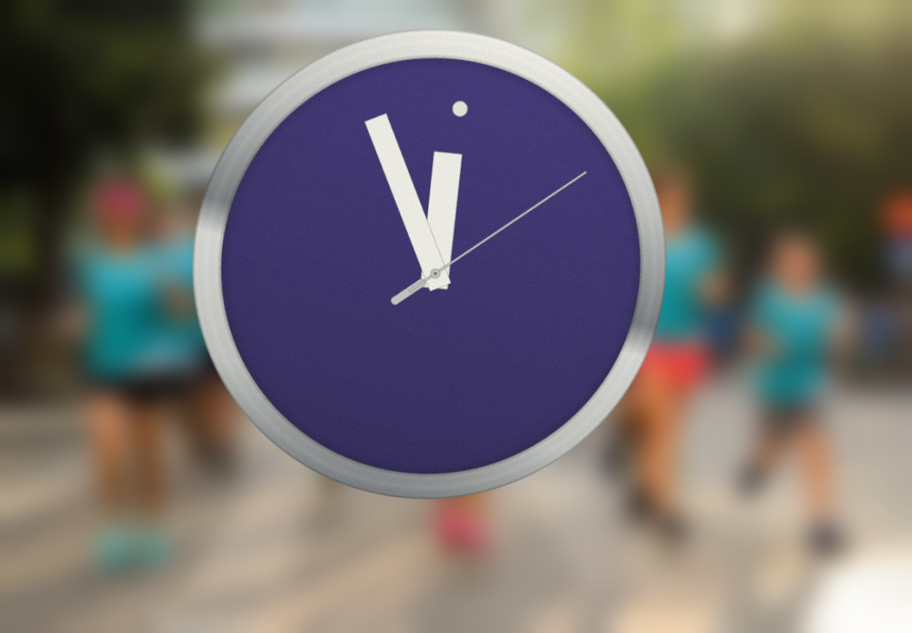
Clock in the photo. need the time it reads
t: 11:55:08
